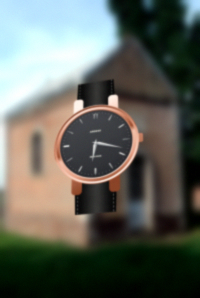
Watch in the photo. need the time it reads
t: 6:18
